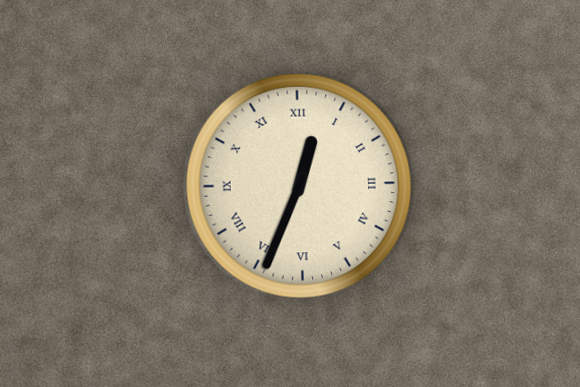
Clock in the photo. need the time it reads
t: 12:34
